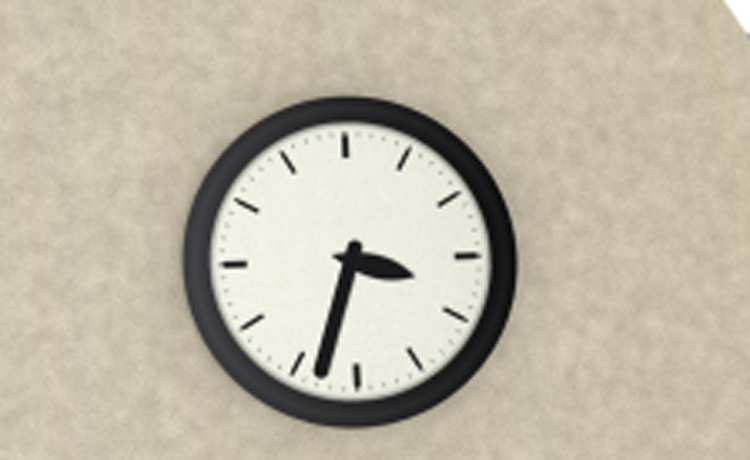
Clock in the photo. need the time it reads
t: 3:33
